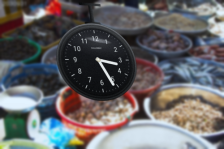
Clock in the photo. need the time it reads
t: 3:26
